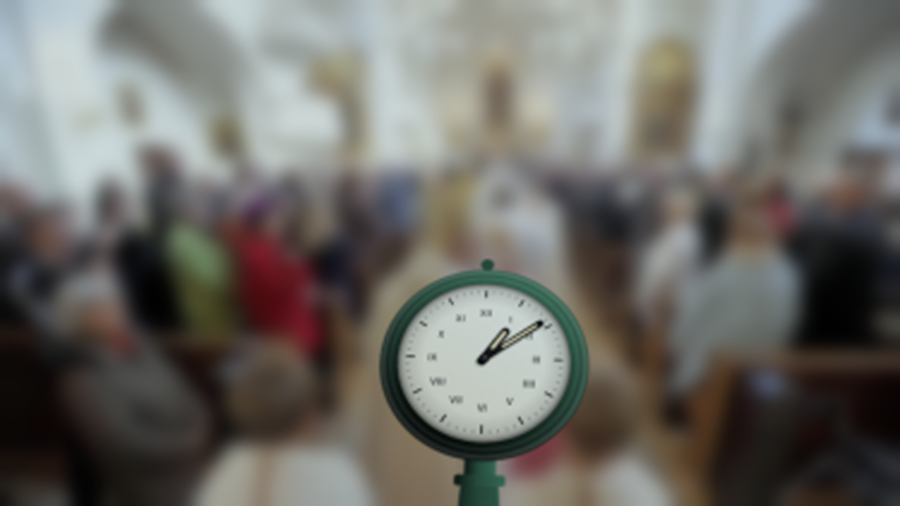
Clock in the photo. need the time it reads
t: 1:09
